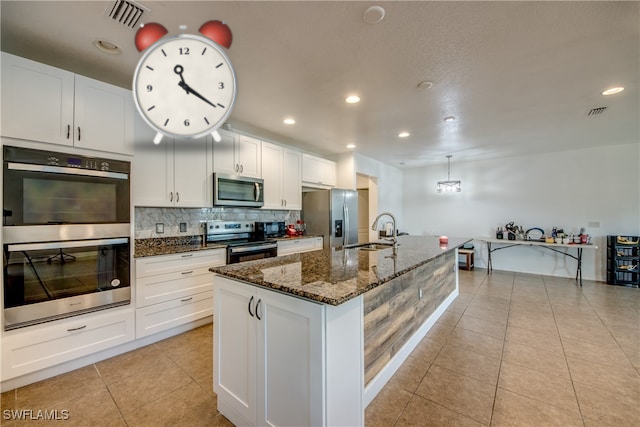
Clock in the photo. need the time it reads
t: 11:21
